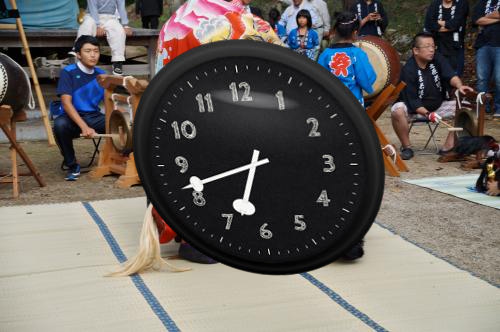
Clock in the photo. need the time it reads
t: 6:42
